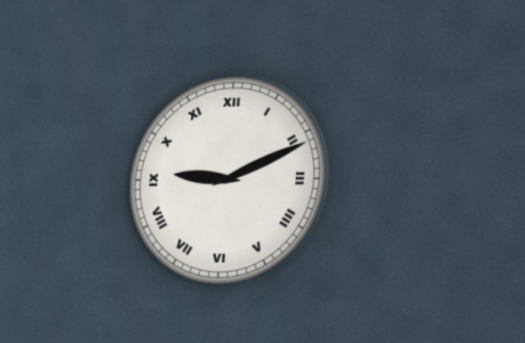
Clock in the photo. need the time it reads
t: 9:11
